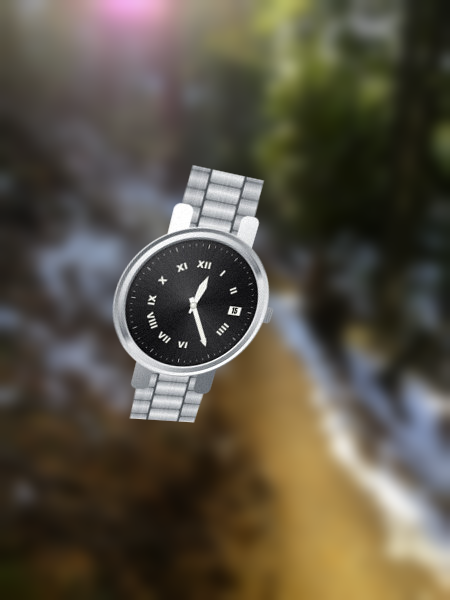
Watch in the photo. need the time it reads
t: 12:25
